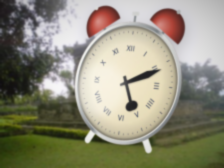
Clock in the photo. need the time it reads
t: 5:11
